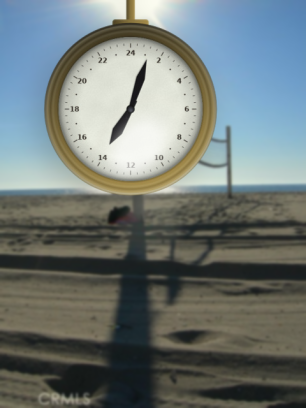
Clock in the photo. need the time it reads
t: 14:03
